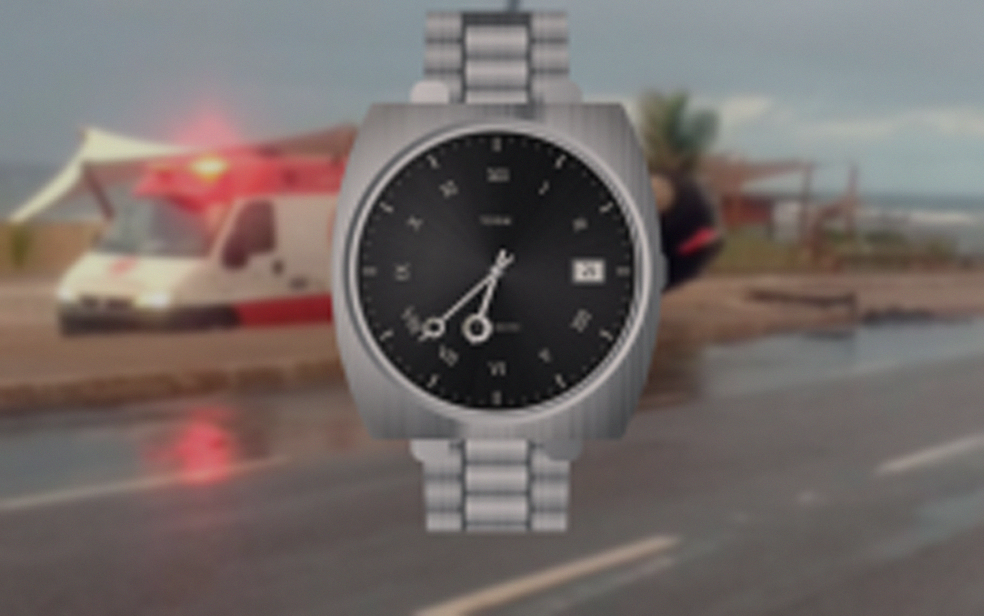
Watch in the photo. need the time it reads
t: 6:38
